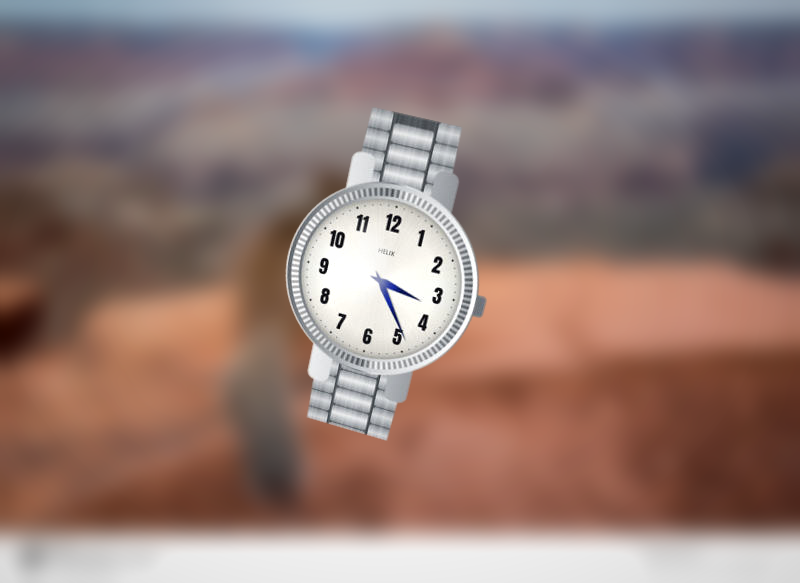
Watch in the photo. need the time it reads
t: 3:24
